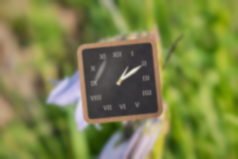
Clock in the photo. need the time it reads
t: 1:10
